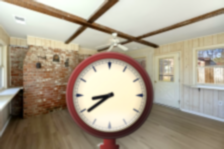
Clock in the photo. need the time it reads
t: 8:39
